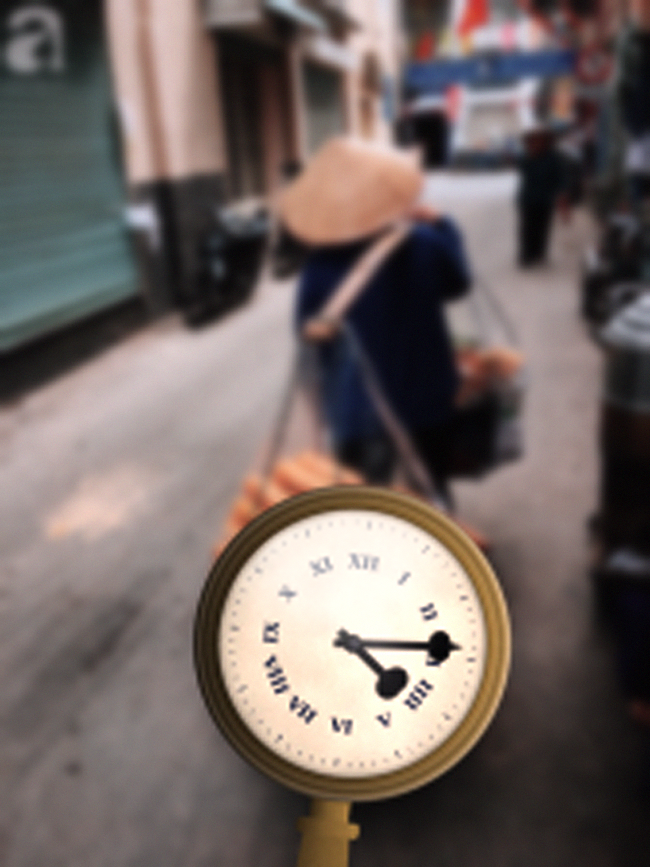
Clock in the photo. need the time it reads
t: 4:14
